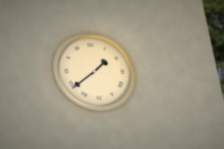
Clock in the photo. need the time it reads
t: 1:39
